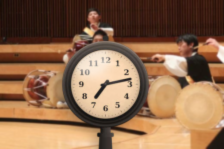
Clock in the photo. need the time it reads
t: 7:13
